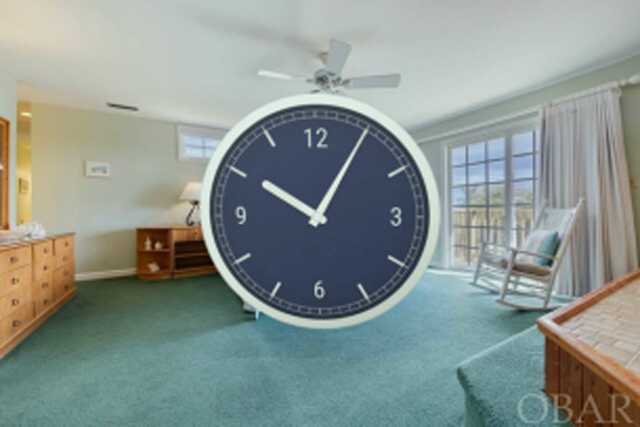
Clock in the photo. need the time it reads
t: 10:05
